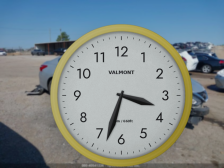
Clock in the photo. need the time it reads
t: 3:33
